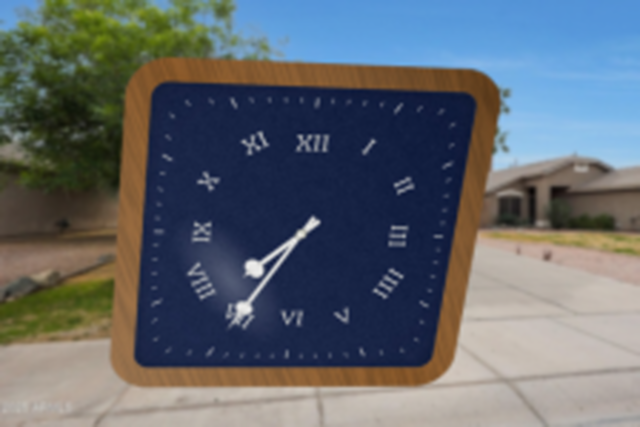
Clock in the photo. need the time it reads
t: 7:35
